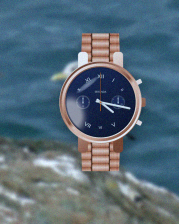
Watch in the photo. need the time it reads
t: 4:17
